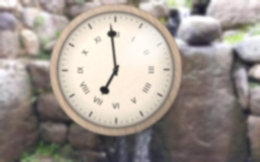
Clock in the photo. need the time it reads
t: 6:59
